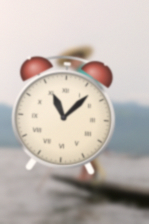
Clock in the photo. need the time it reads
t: 11:07
